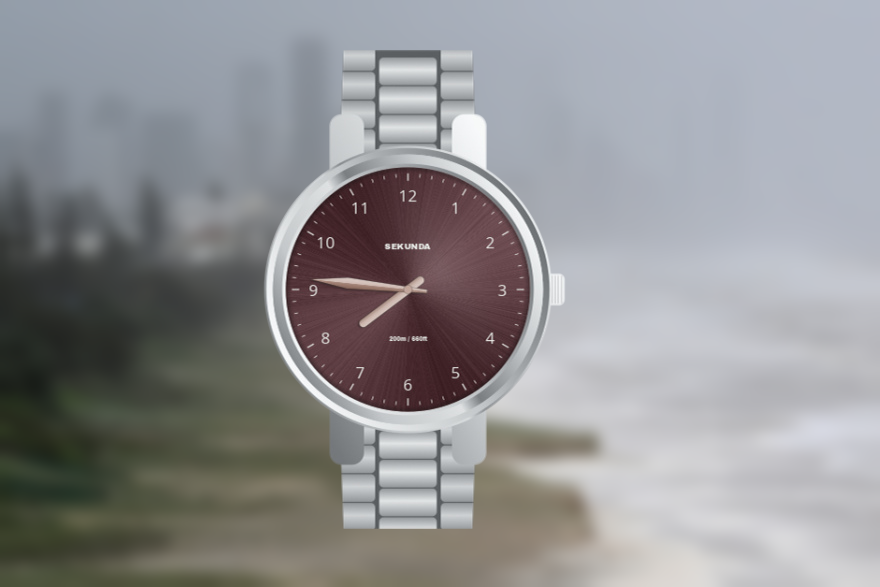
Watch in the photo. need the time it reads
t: 7:46
